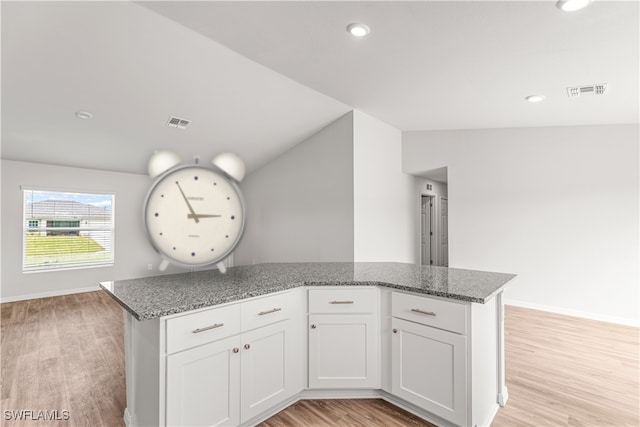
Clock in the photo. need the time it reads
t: 2:55
